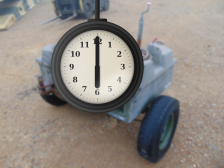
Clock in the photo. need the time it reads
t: 6:00
